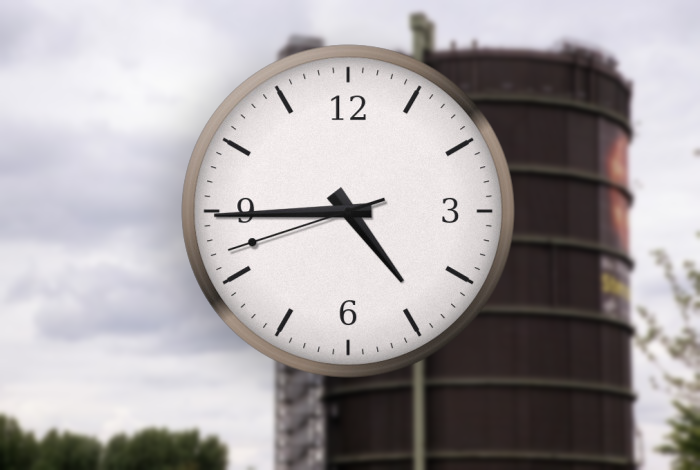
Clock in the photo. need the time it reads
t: 4:44:42
